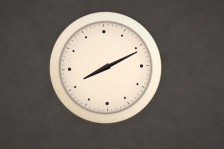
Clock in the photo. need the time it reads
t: 8:11
